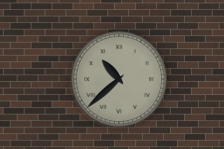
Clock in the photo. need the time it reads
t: 10:38
